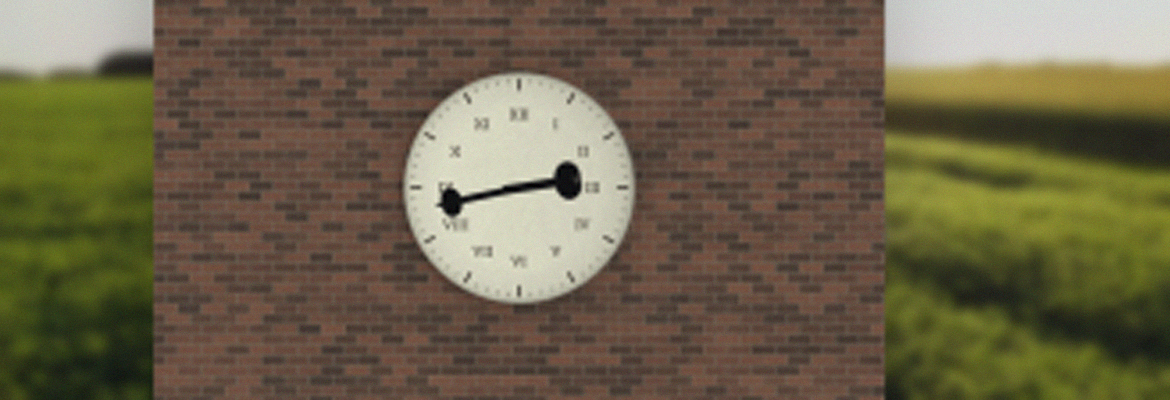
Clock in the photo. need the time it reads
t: 2:43
